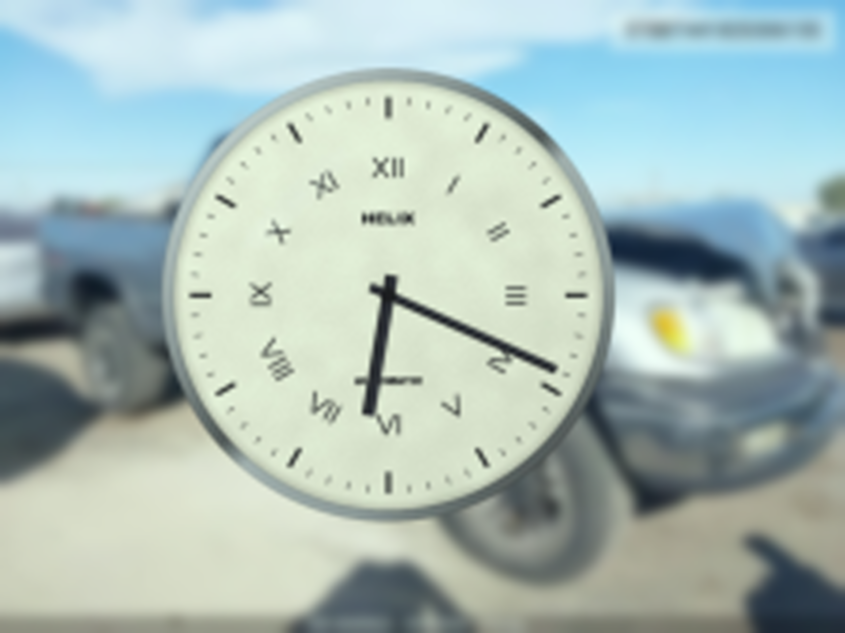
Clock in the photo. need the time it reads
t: 6:19
